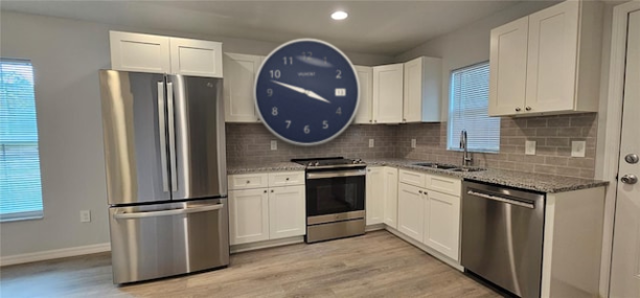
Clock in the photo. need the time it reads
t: 3:48
